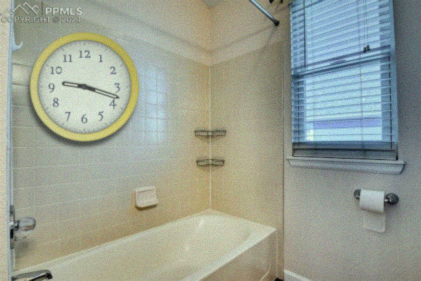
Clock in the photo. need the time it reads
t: 9:18
